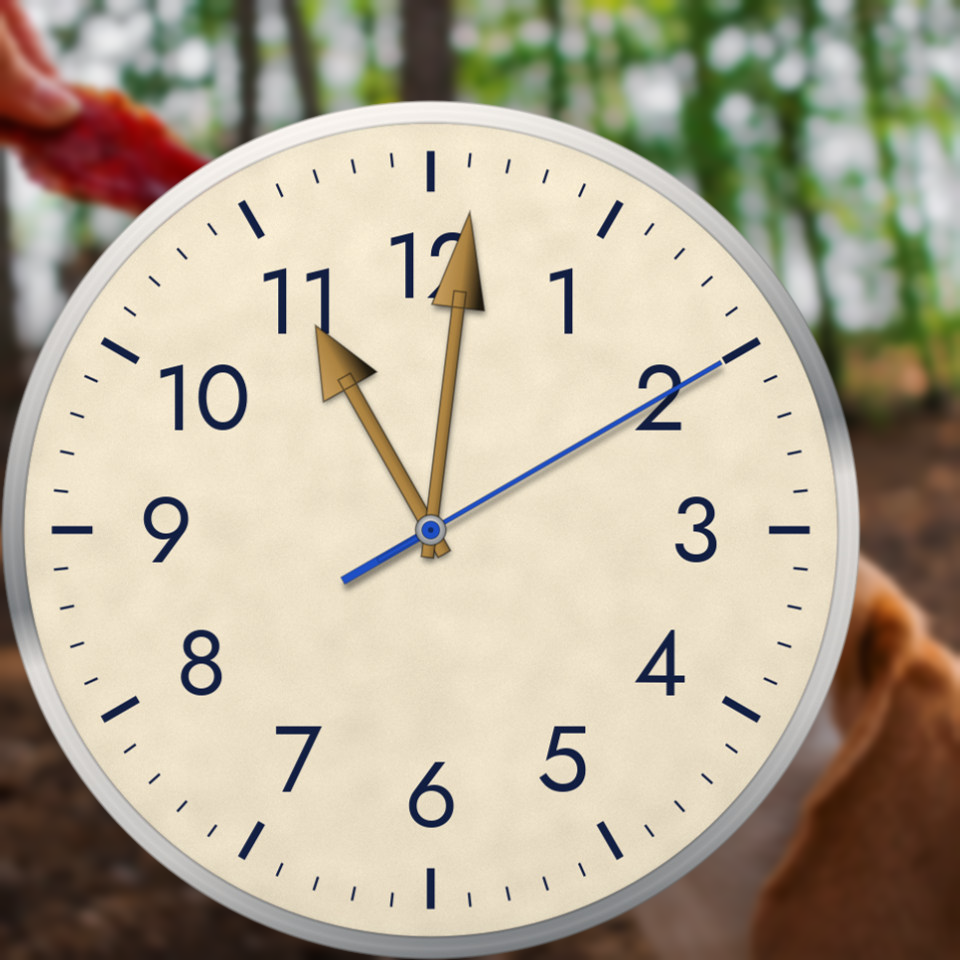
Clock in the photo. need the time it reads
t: 11:01:10
